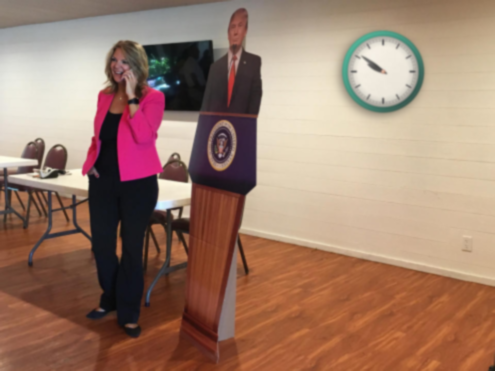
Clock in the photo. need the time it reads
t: 9:51
